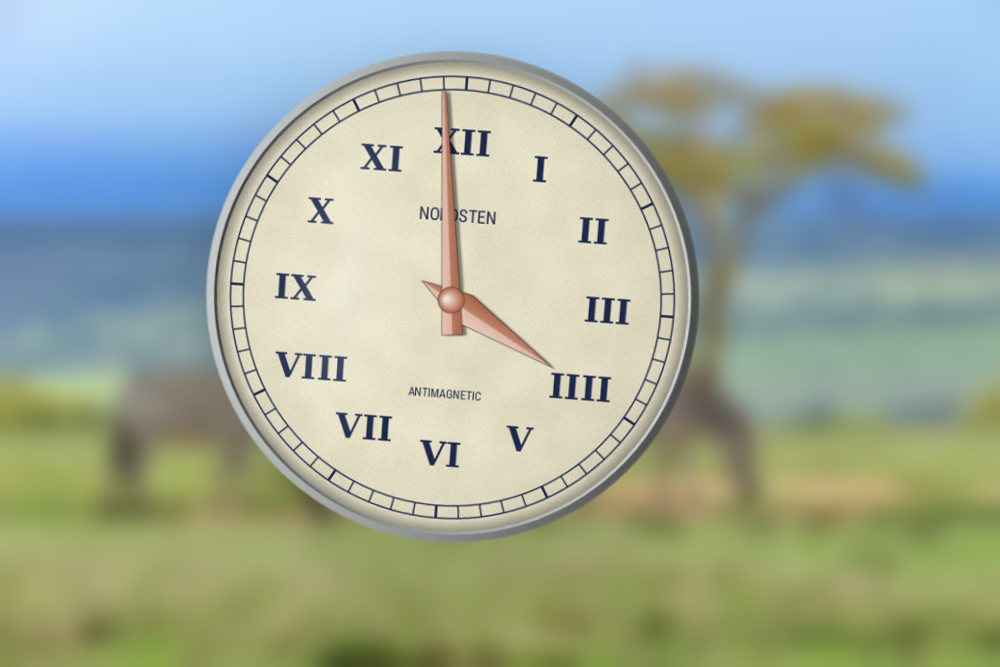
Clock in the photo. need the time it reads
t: 3:59
